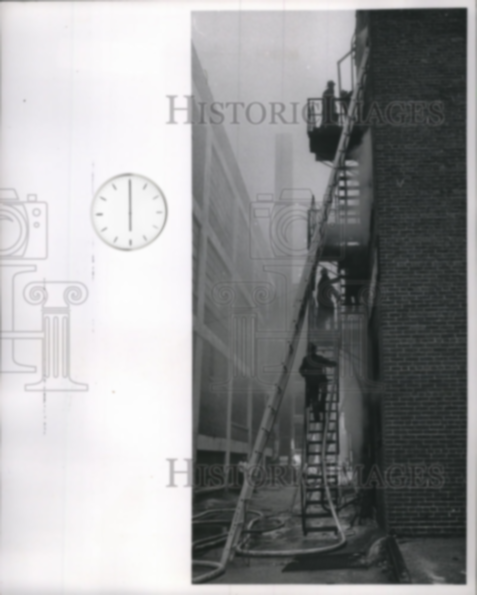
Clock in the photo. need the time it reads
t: 6:00
